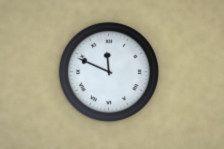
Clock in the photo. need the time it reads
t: 11:49
